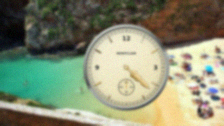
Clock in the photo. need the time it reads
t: 4:22
